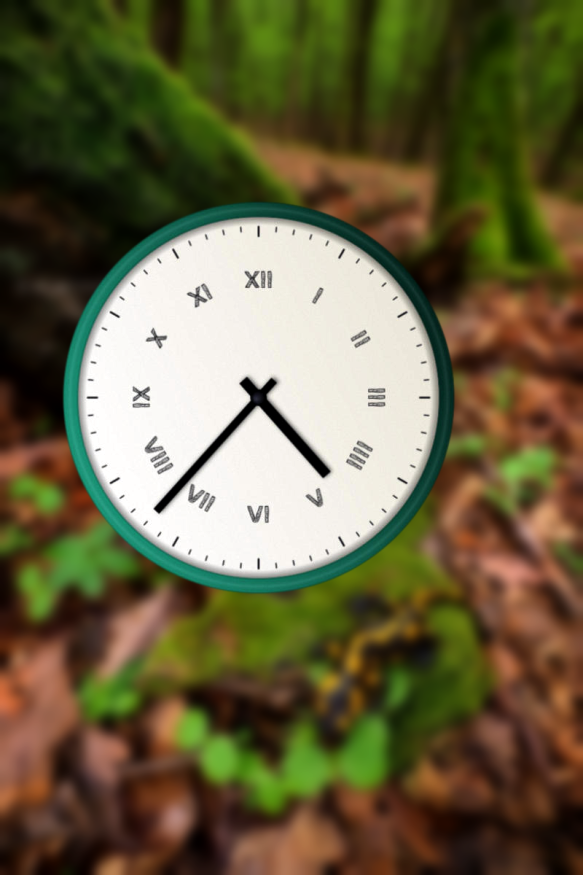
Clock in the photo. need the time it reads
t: 4:37
